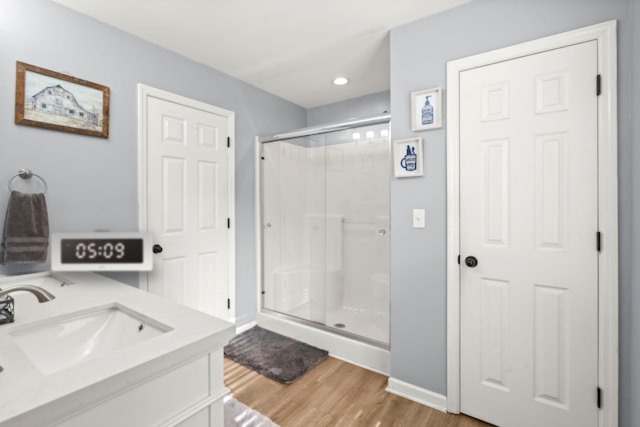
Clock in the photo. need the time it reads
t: 5:09
